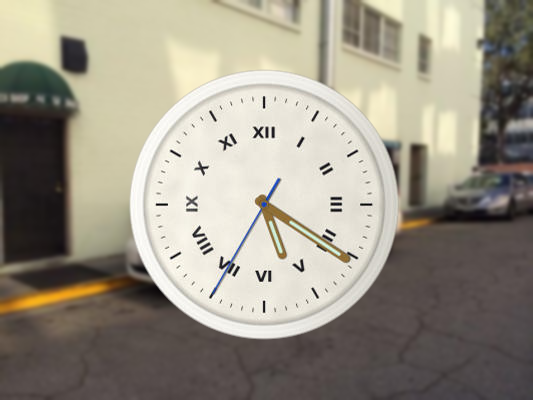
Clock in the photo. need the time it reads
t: 5:20:35
